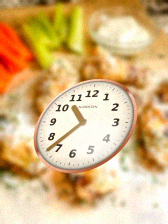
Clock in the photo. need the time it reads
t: 10:37
